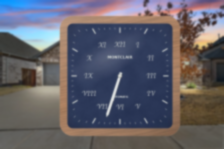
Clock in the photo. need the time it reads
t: 6:33
